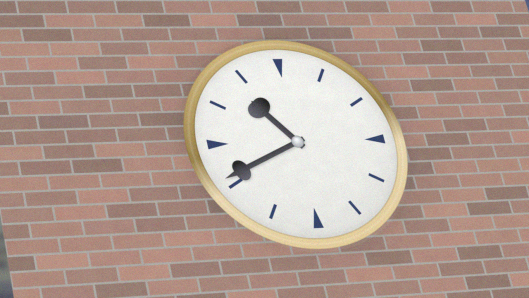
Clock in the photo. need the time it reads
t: 10:41
